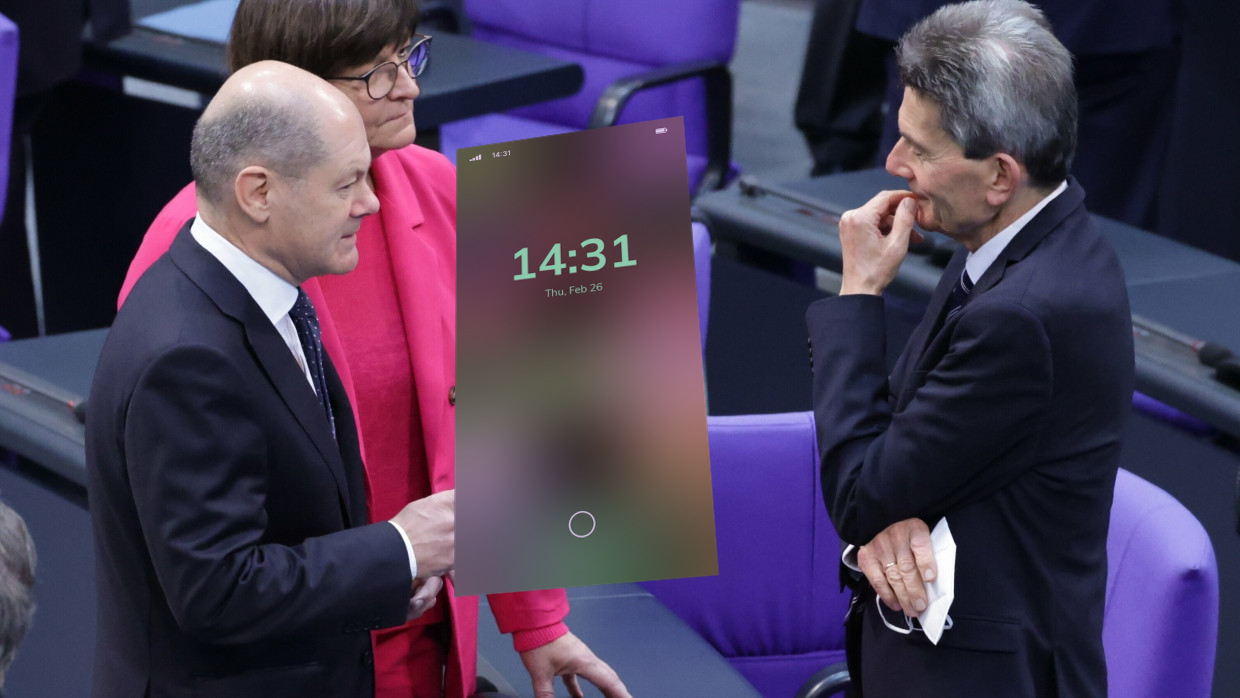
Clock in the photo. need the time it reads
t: 14:31
